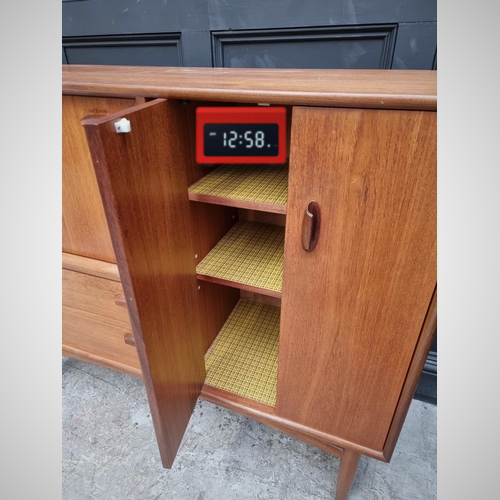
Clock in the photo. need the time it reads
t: 12:58
